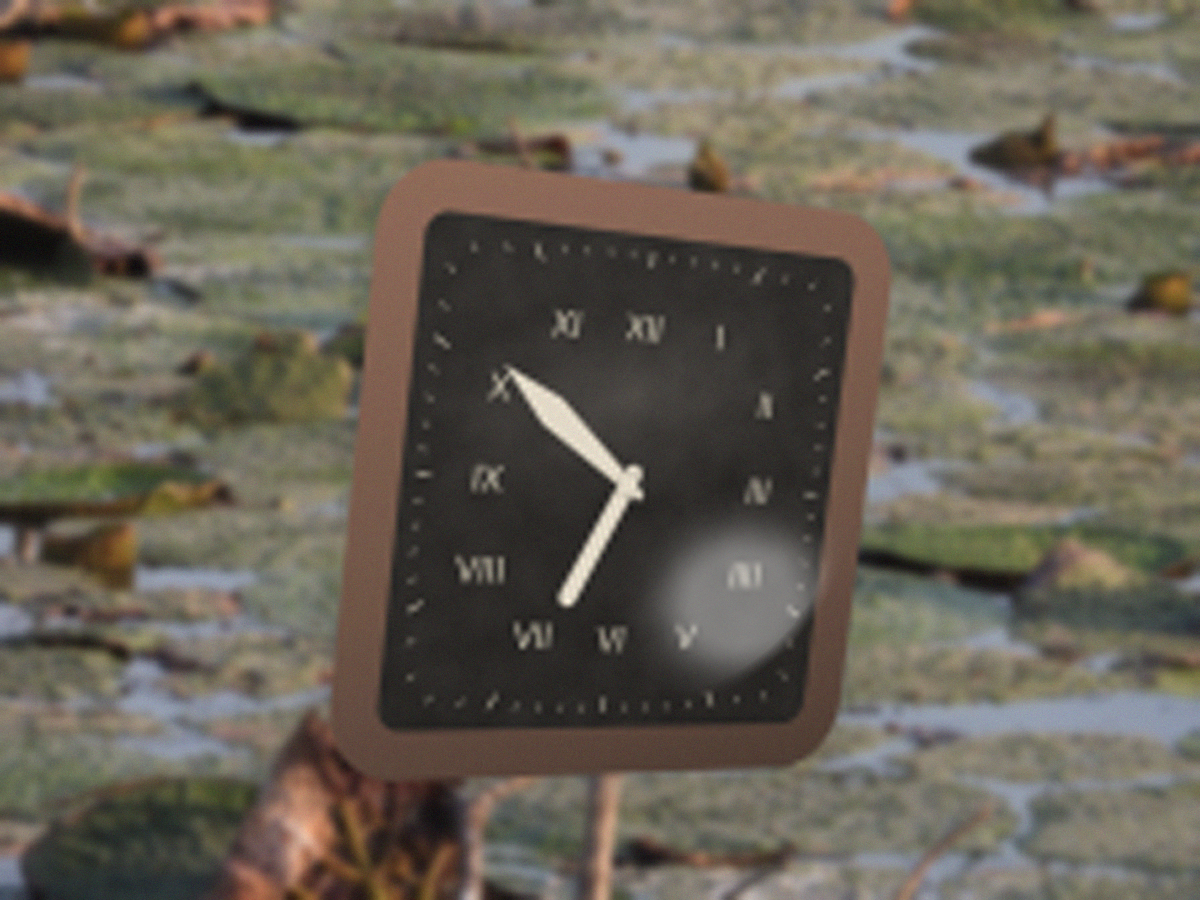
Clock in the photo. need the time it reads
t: 6:51
